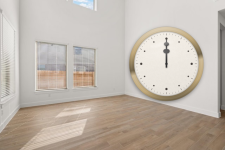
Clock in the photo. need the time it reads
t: 12:00
